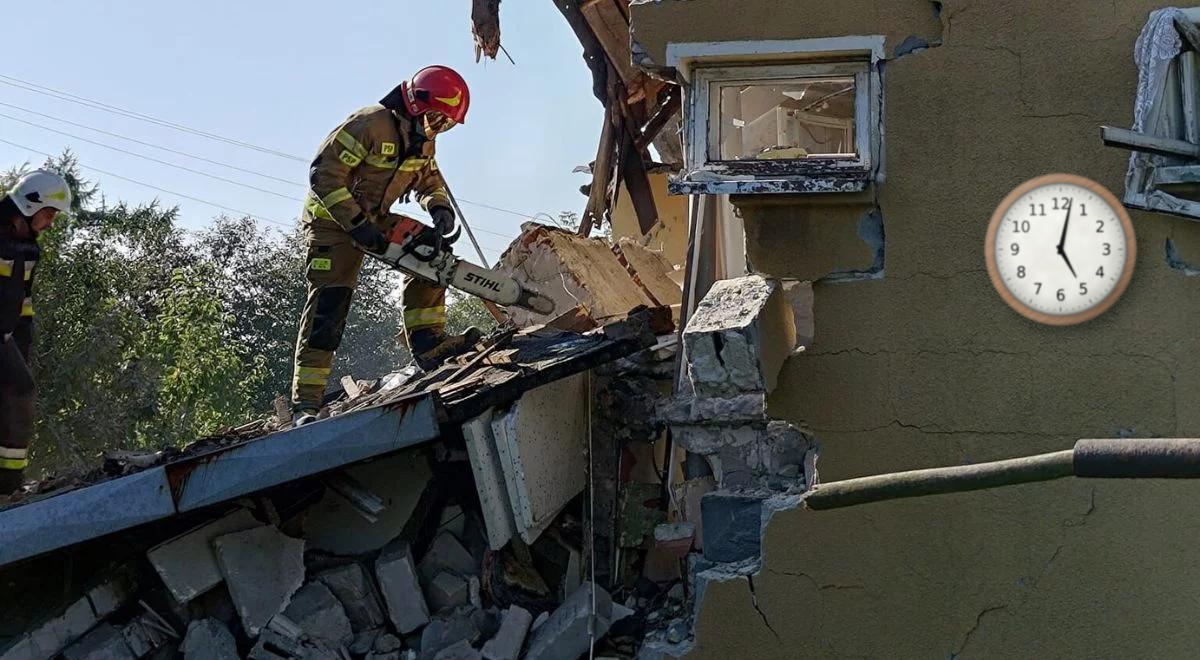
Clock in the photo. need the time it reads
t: 5:02
